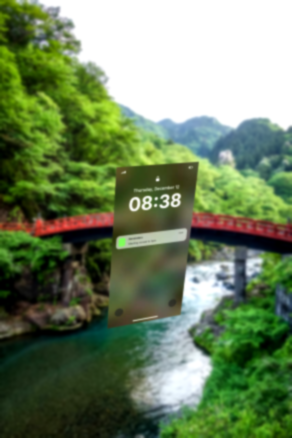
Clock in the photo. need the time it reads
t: 8:38
